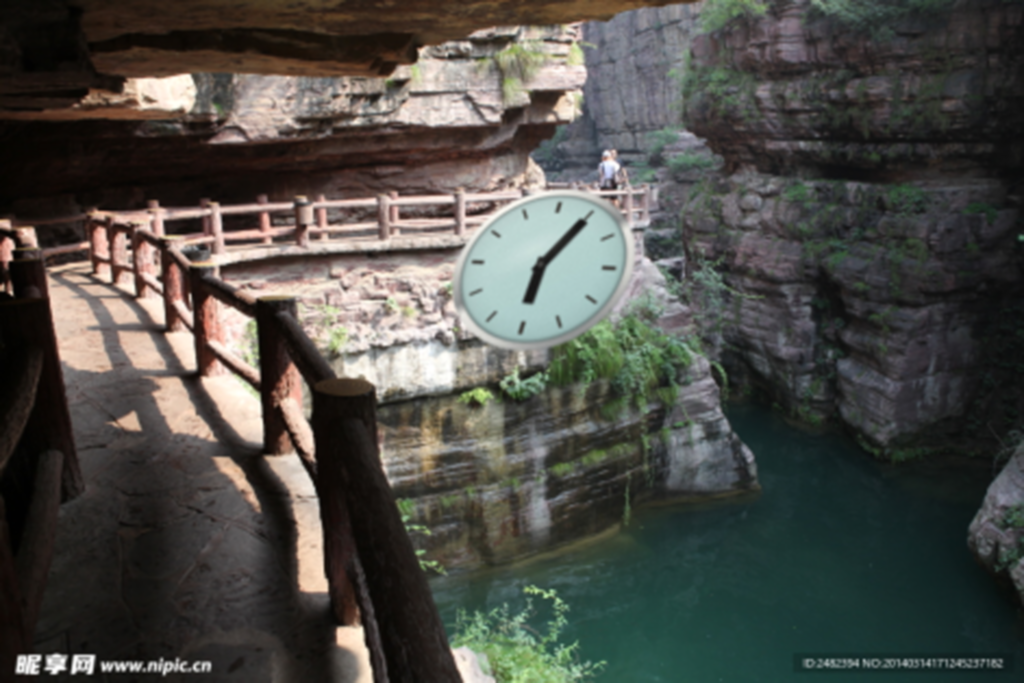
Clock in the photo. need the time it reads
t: 6:05
